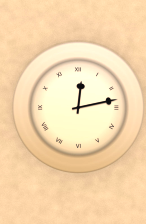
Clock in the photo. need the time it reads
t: 12:13
